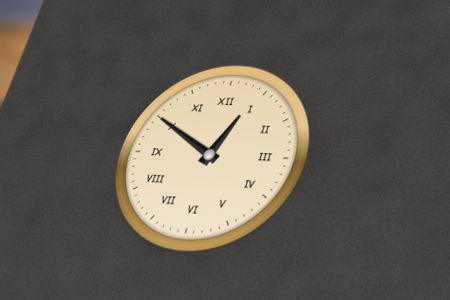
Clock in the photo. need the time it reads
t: 12:50
